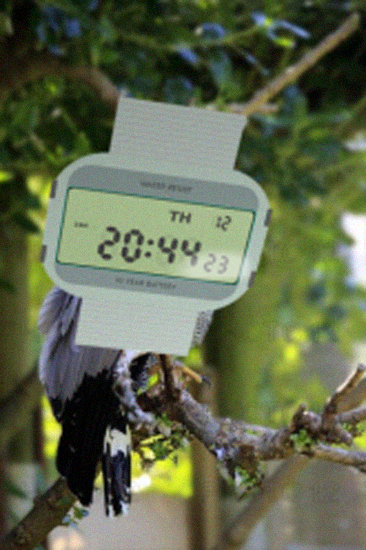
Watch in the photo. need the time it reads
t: 20:44:23
